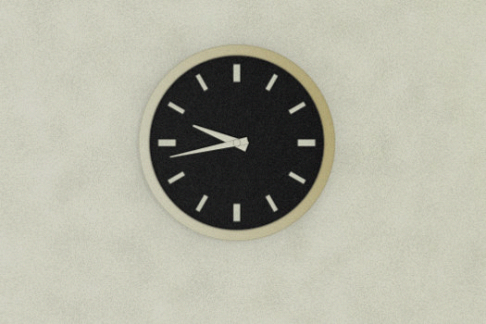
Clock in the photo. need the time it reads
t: 9:43
